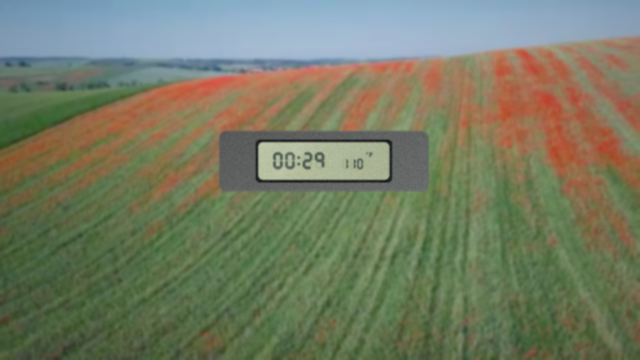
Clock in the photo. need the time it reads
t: 0:29
